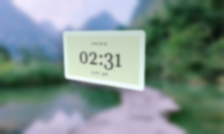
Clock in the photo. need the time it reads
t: 2:31
